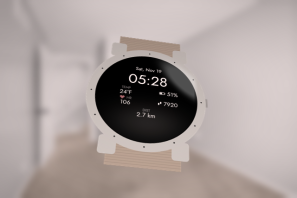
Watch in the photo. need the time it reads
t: 5:28
